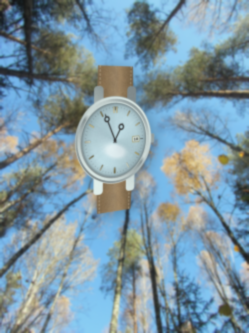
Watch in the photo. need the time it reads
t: 12:56
